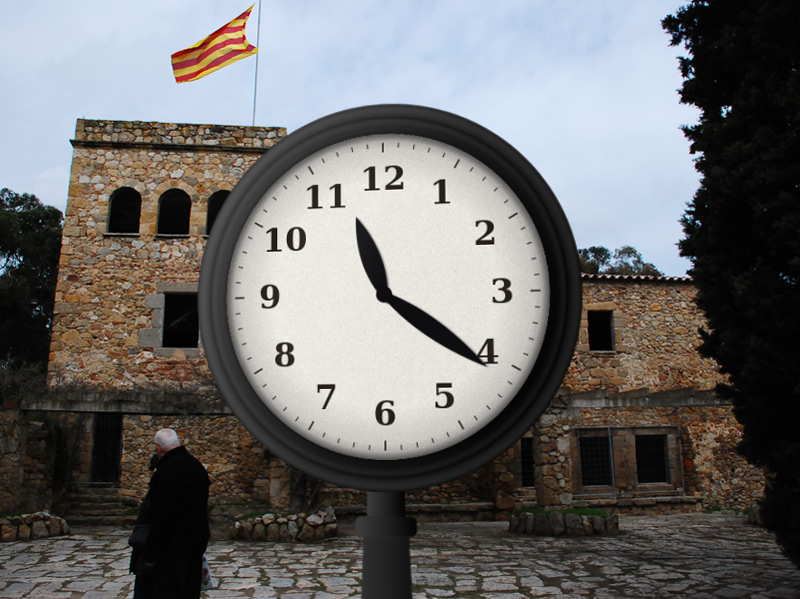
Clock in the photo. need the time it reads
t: 11:21
